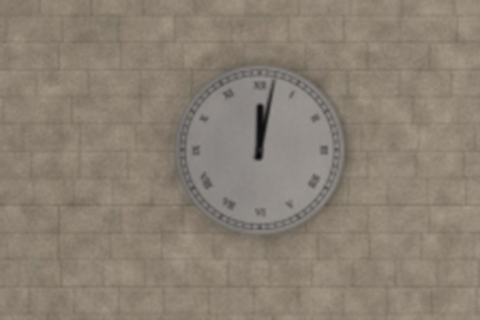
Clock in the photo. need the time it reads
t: 12:02
